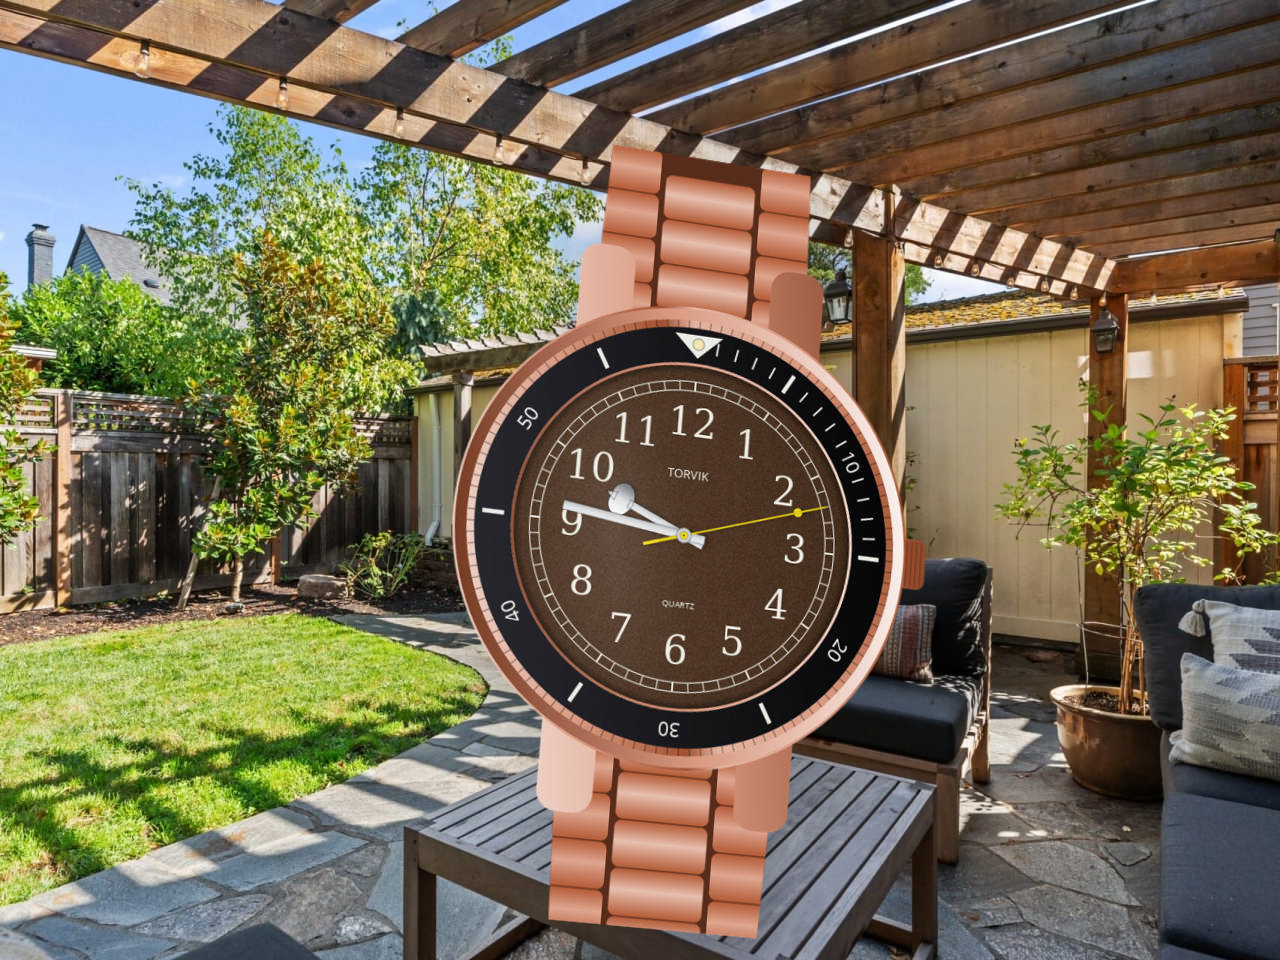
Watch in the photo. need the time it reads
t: 9:46:12
